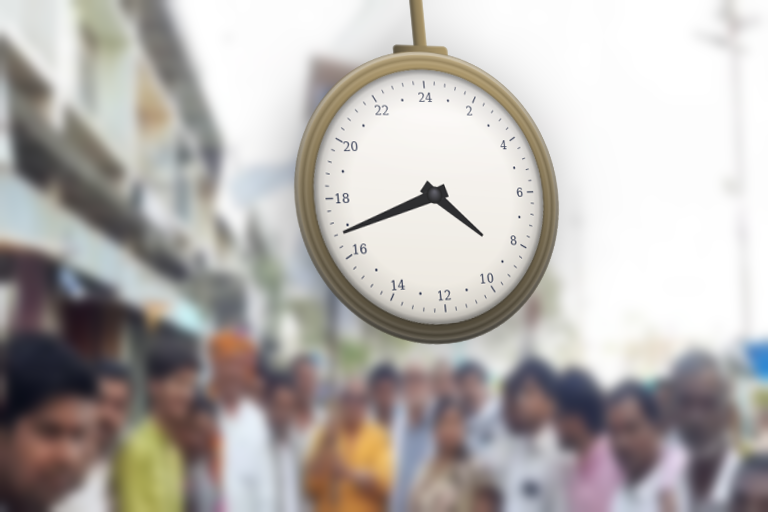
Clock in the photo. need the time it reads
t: 8:42
